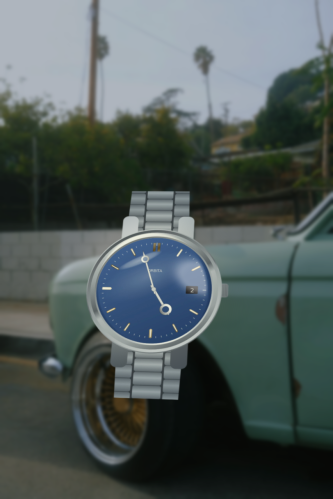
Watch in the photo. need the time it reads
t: 4:57
